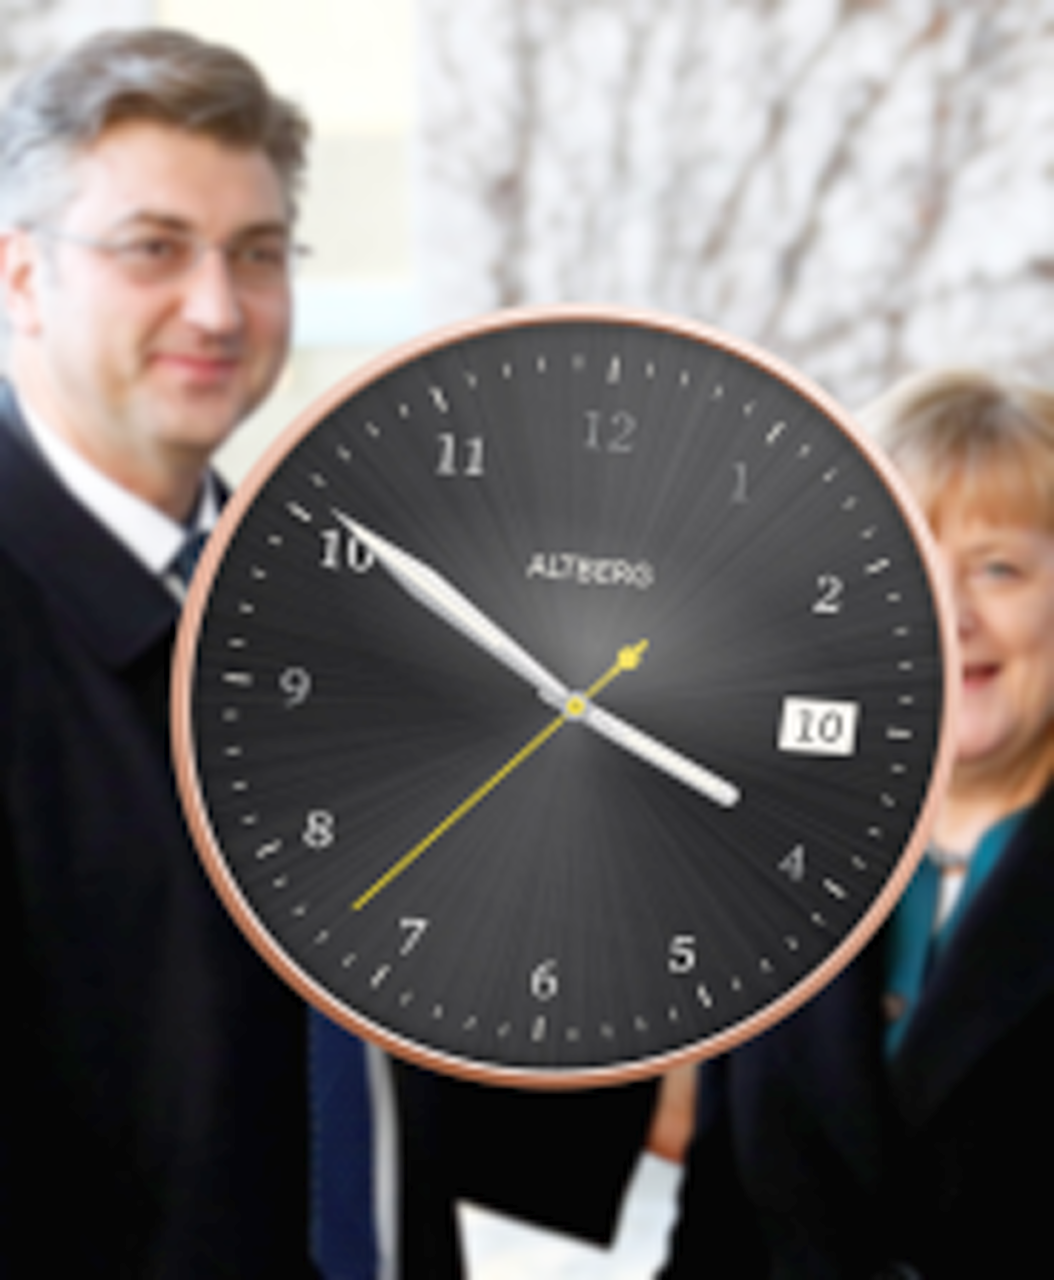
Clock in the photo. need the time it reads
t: 3:50:37
